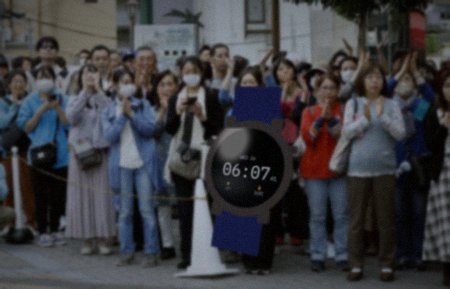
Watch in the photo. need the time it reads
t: 6:07
